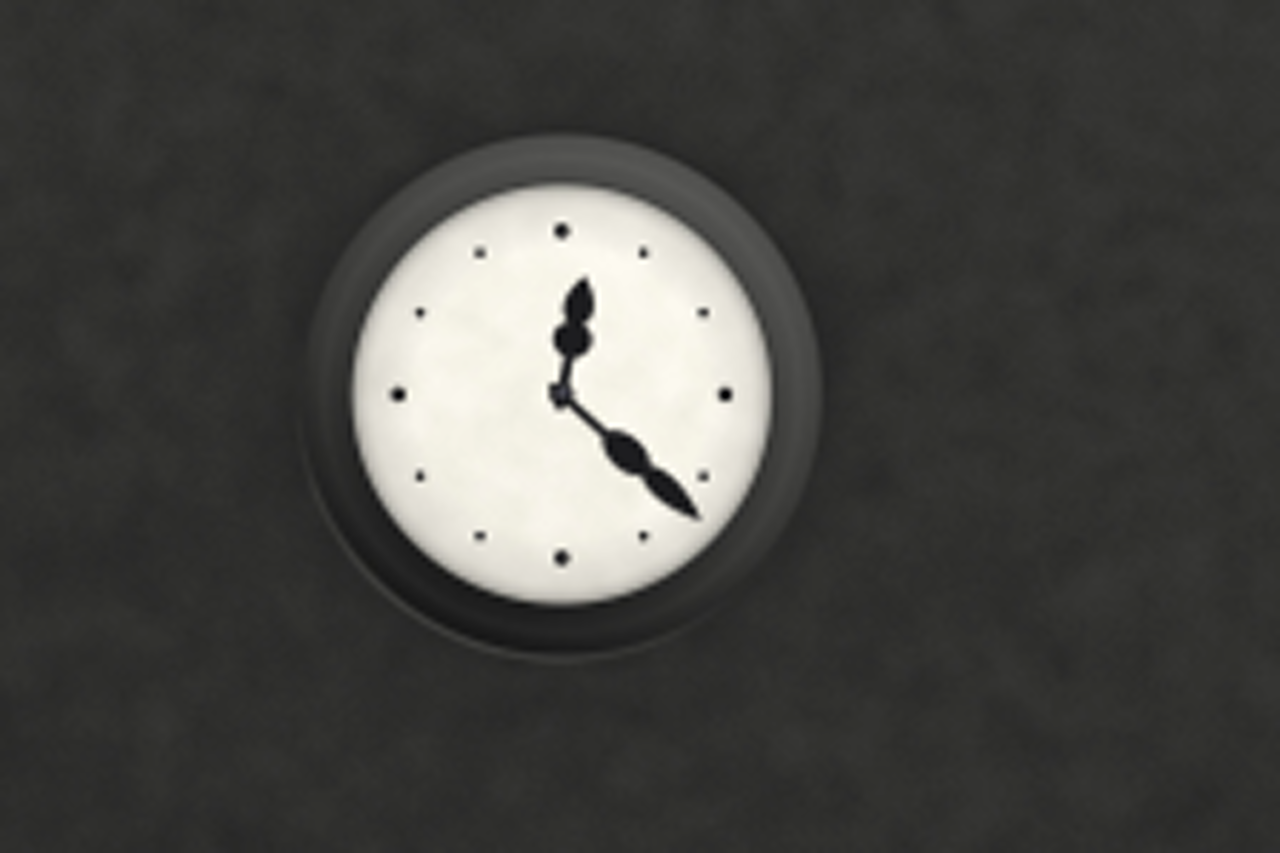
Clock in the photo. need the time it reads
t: 12:22
